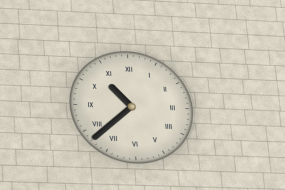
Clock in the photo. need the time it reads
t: 10:38
